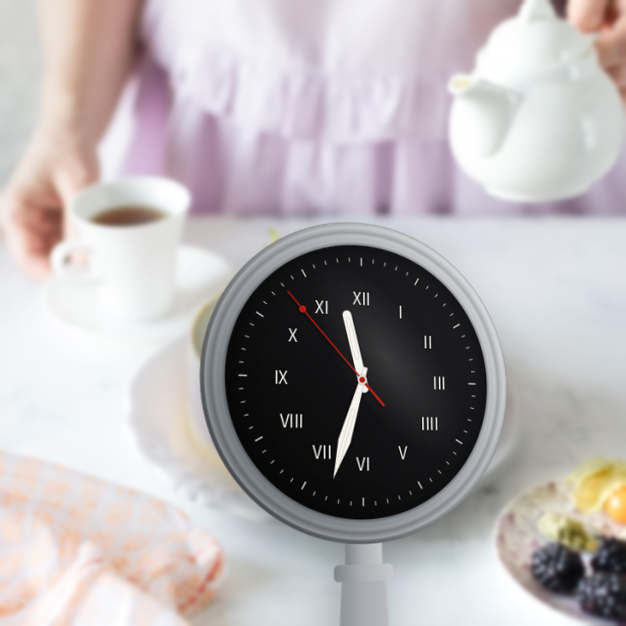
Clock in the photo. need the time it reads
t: 11:32:53
